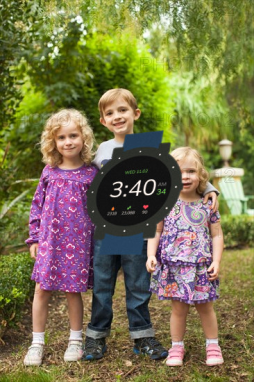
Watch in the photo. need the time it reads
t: 3:40:34
